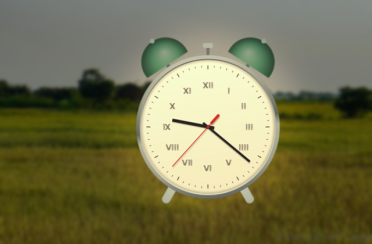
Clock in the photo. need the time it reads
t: 9:21:37
